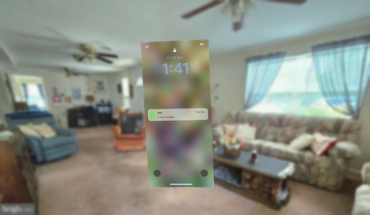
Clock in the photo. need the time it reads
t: 1:41
